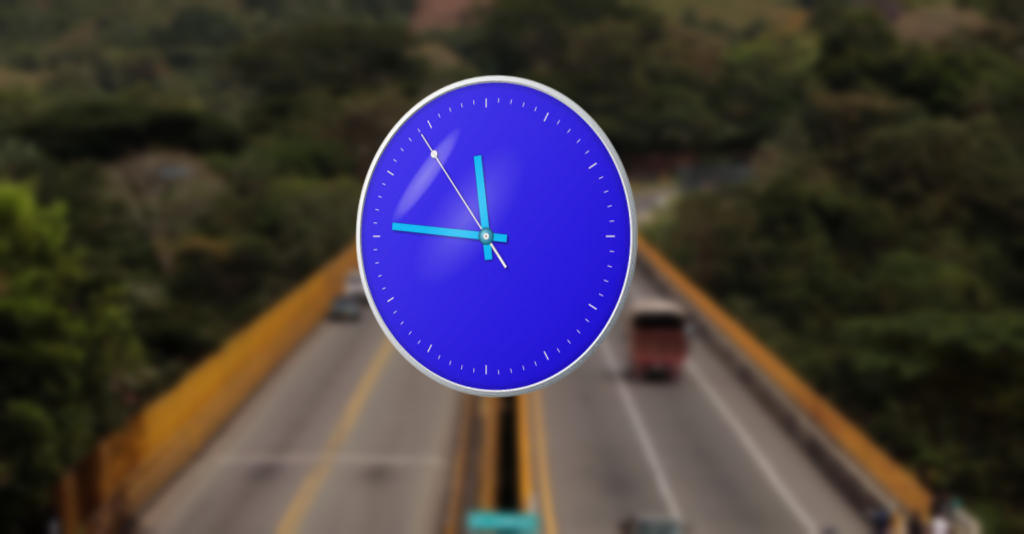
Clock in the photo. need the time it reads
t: 11:45:54
